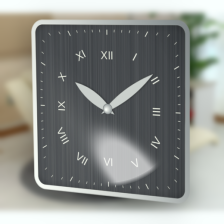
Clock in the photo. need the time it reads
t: 10:09
